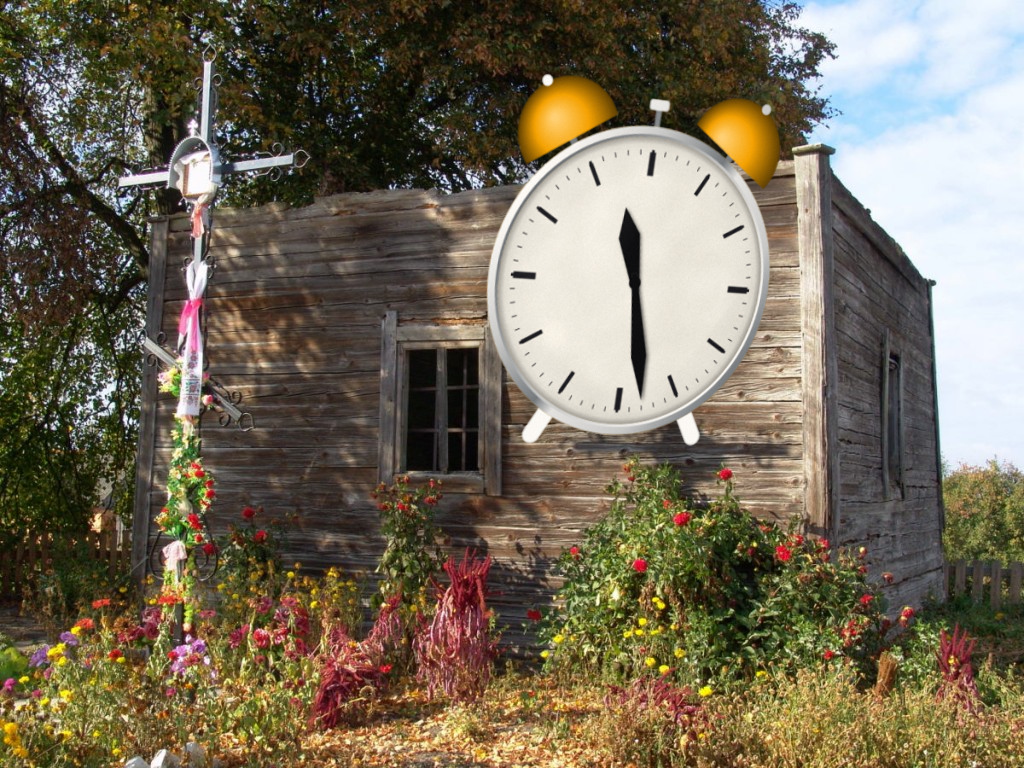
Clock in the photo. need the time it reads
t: 11:28
